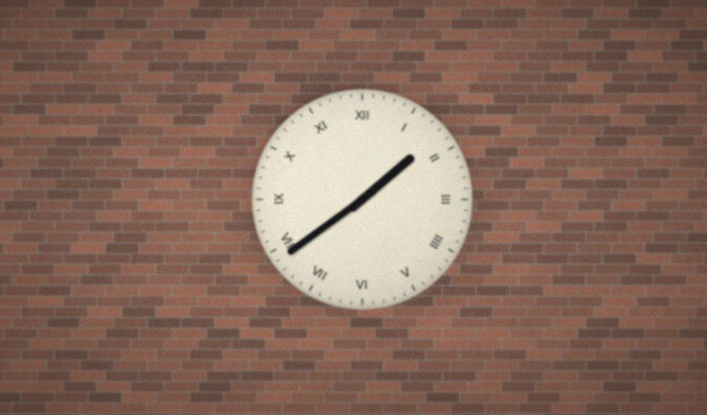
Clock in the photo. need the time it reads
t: 1:39
